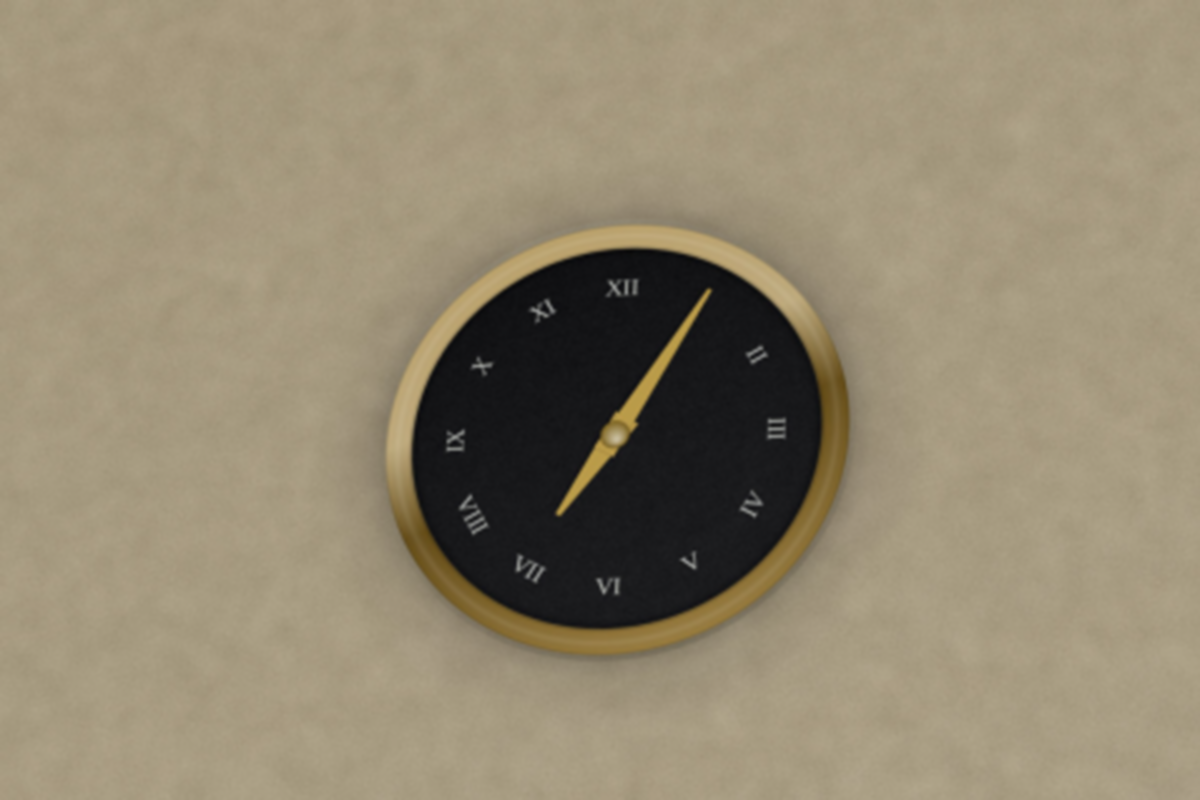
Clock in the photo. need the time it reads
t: 7:05
